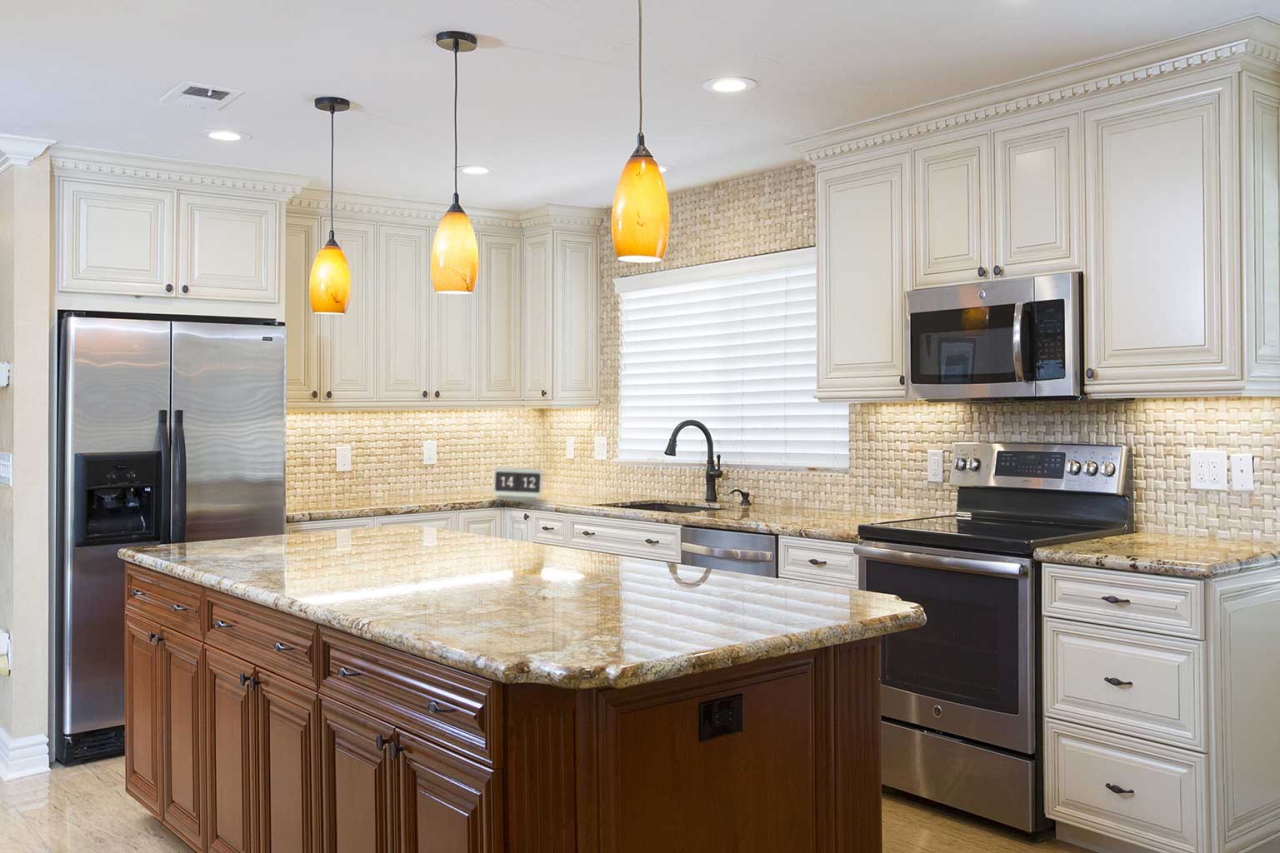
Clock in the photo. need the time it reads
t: 14:12
